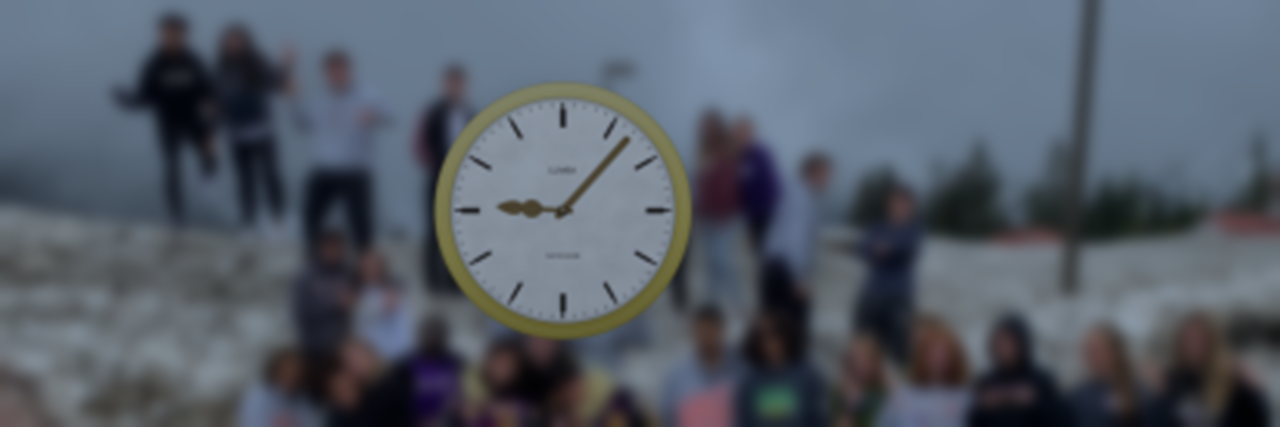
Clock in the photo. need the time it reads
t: 9:07
